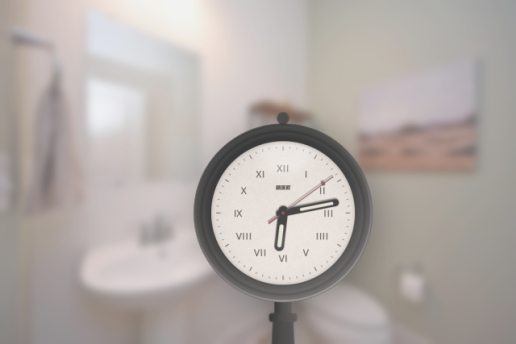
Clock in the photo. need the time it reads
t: 6:13:09
